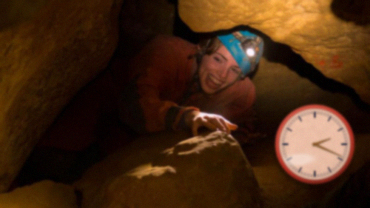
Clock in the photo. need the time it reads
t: 2:19
